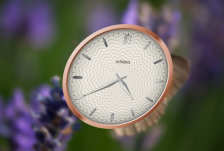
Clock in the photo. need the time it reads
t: 4:40
